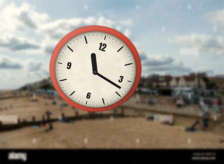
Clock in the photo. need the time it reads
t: 11:18
